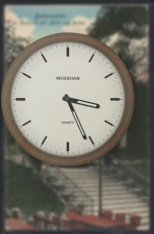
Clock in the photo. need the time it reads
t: 3:26
